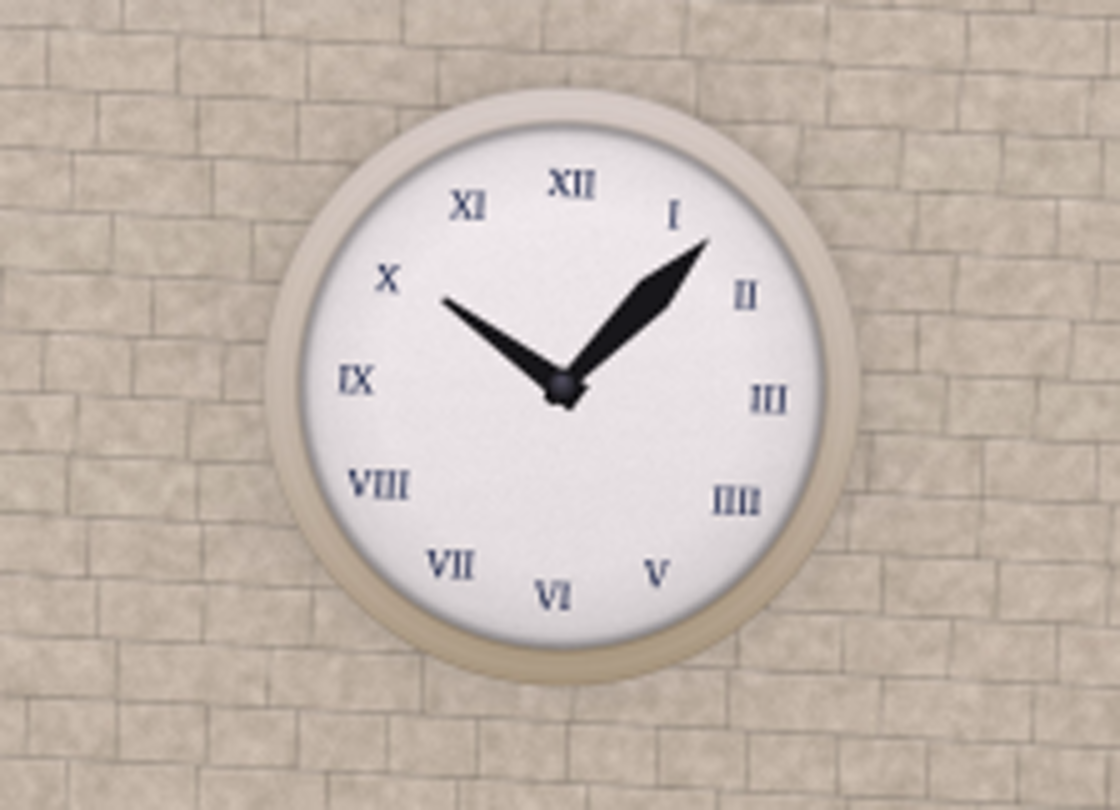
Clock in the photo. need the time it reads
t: 10:07
